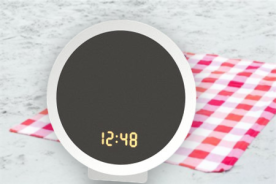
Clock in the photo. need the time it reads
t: 12:48
